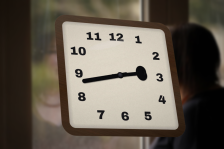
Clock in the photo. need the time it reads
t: 2:43
